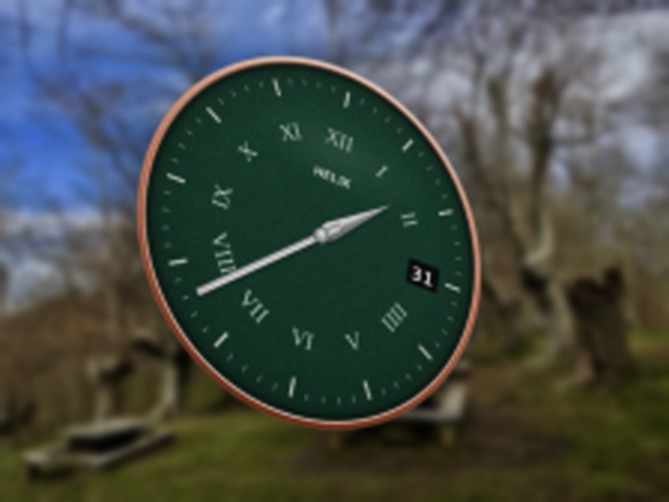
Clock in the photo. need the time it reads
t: 1:38
